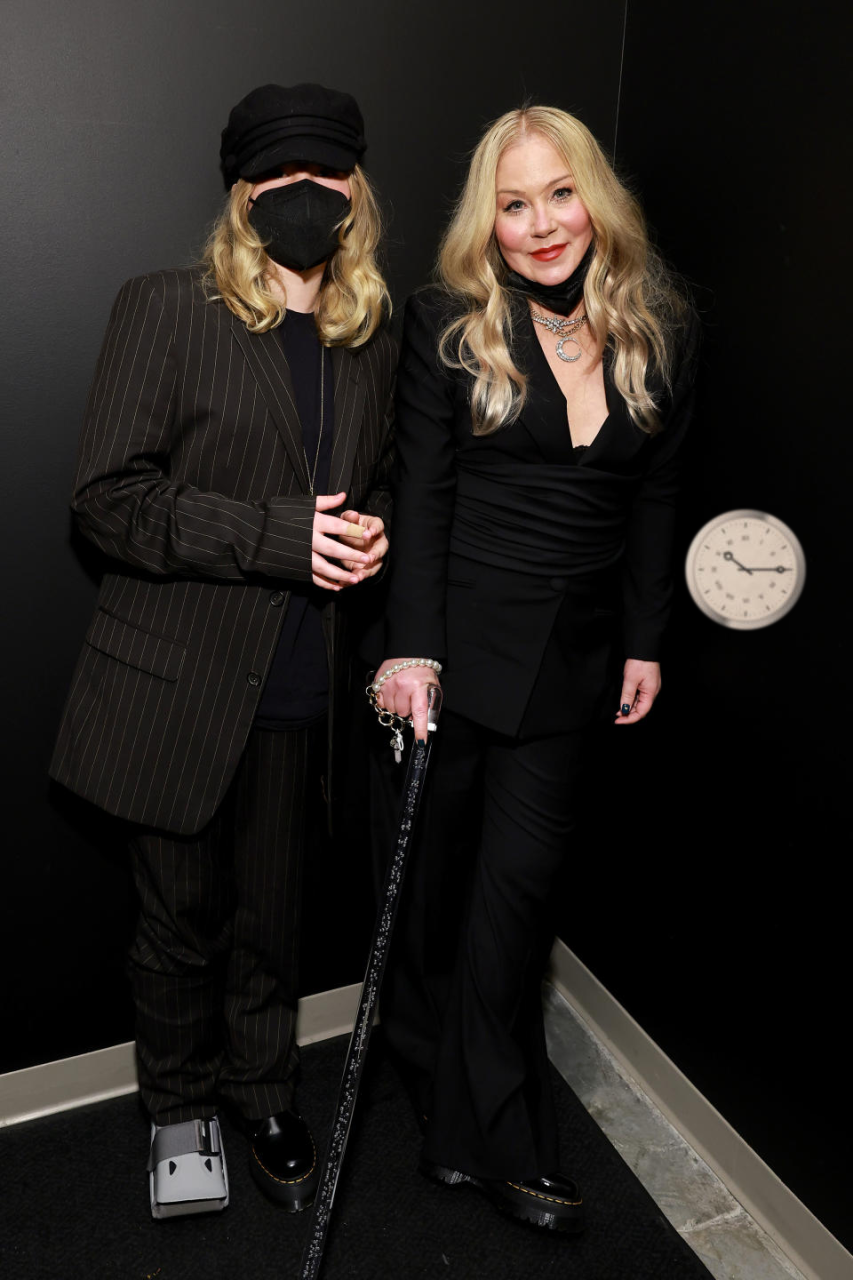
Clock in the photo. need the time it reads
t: 10:15
